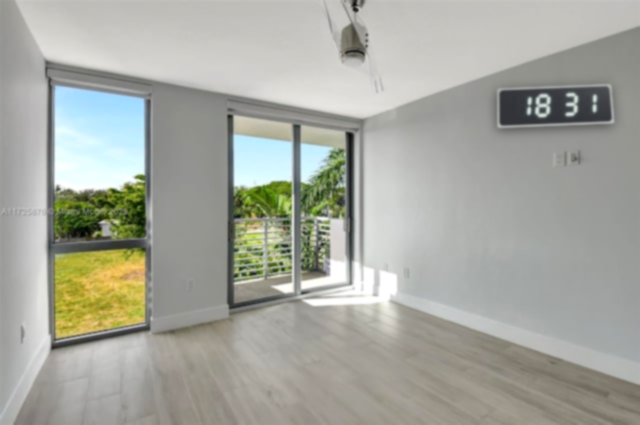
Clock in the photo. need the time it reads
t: 18:31
